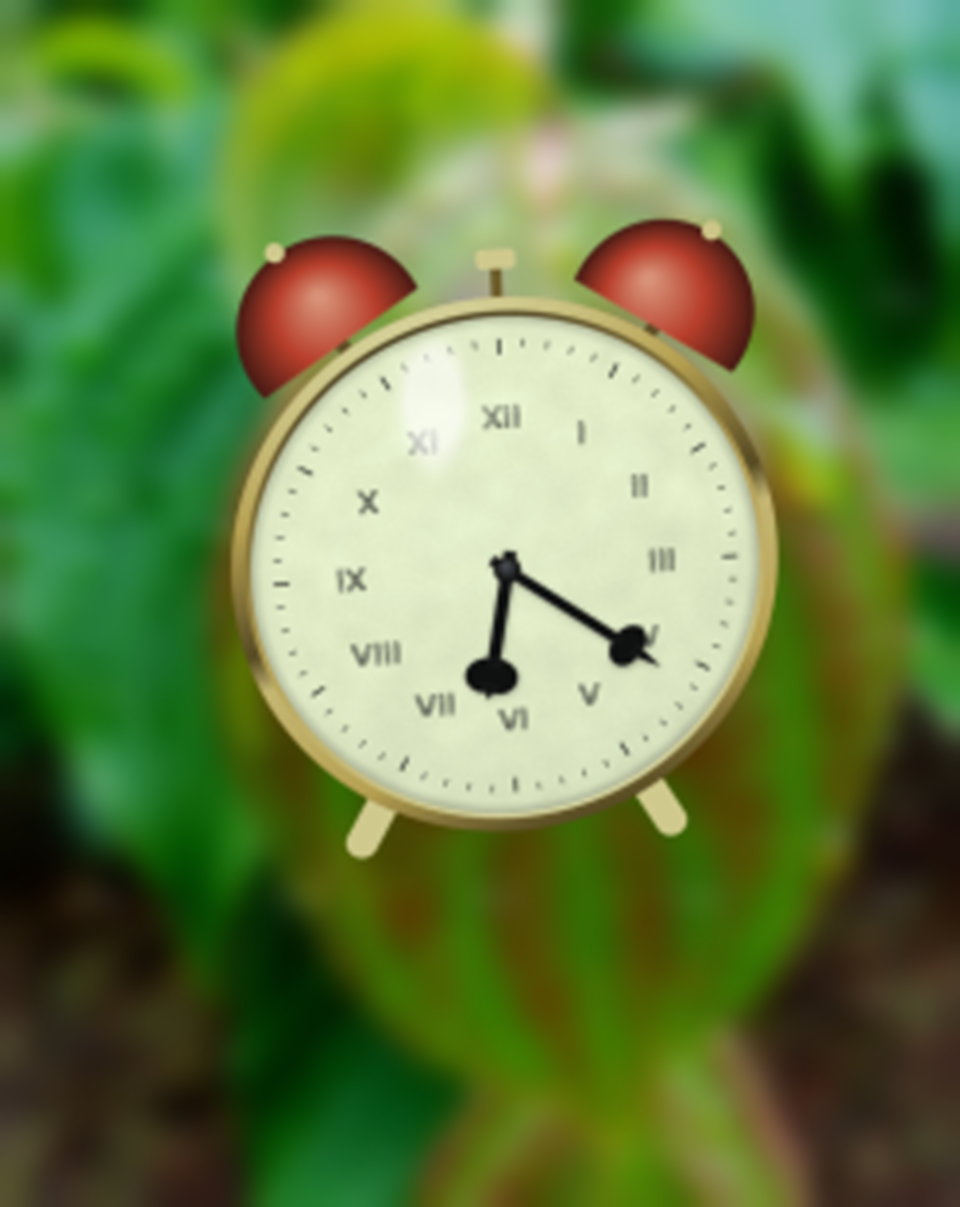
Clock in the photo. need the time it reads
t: 6:21
